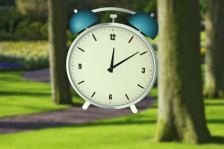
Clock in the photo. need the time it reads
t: 12:09
